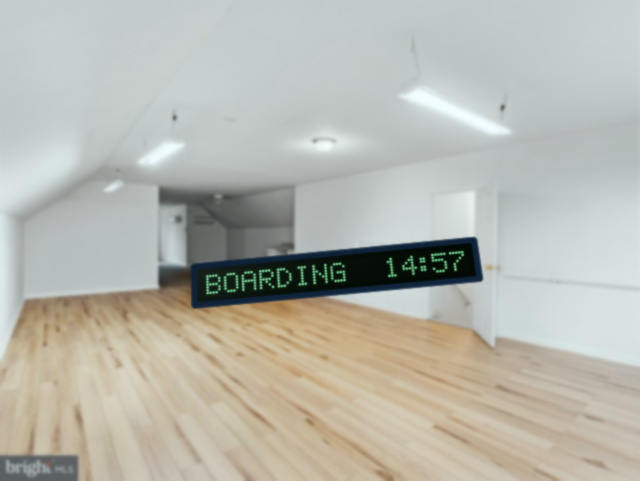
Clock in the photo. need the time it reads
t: 14:57
